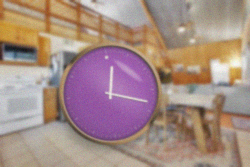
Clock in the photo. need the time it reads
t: 12:18
